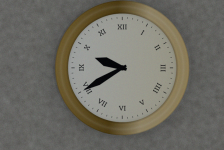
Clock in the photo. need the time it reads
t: 9:40
